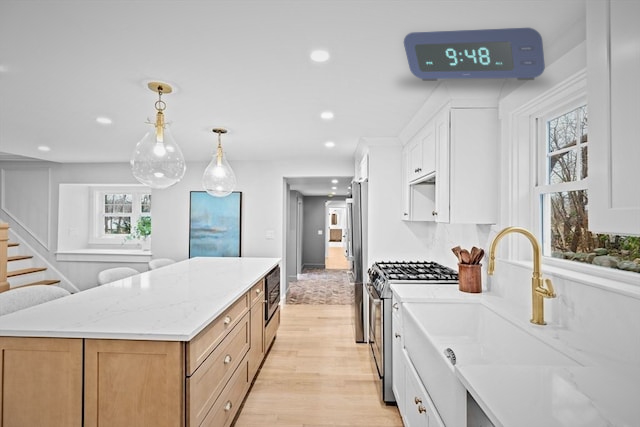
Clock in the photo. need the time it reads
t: 9:48
